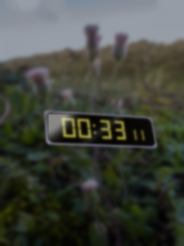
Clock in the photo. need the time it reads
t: 0:33
